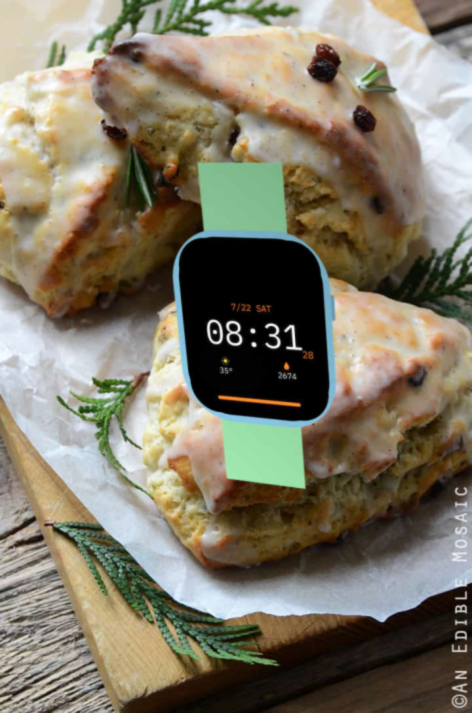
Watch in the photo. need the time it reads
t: 8:31:28
